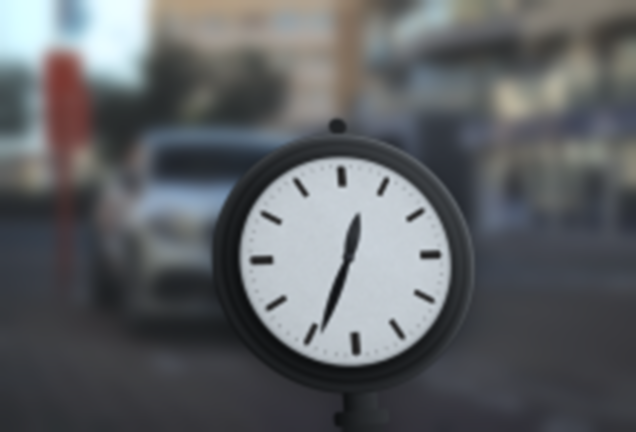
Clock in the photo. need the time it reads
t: 12:34
